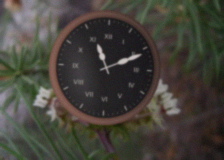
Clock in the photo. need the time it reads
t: 11:11
